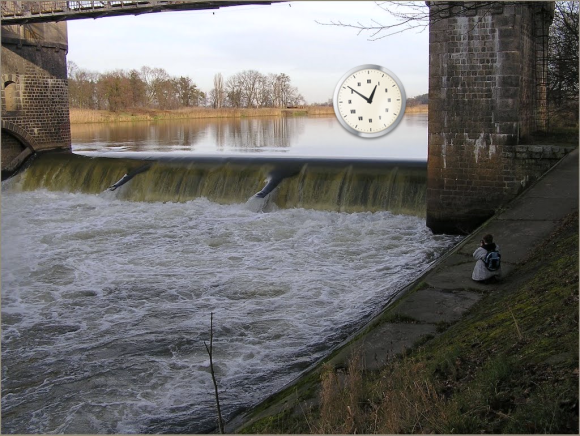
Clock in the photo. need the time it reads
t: 12:51
